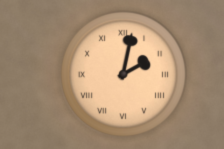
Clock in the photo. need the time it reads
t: 2:02
